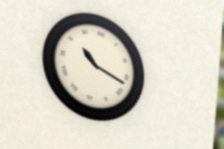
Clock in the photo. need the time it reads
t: 10:17
